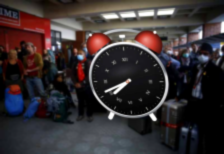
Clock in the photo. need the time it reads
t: 7:41
